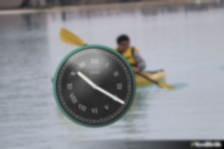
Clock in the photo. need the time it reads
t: 10:20
